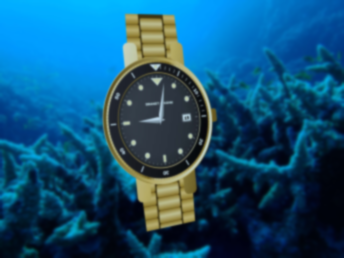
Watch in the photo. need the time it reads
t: 9:02
